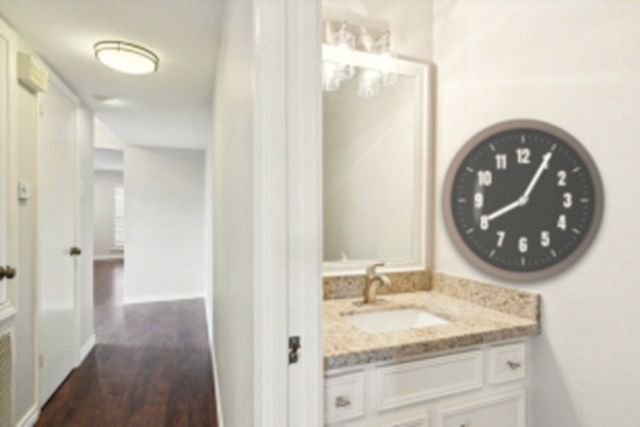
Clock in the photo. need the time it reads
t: 8:05
